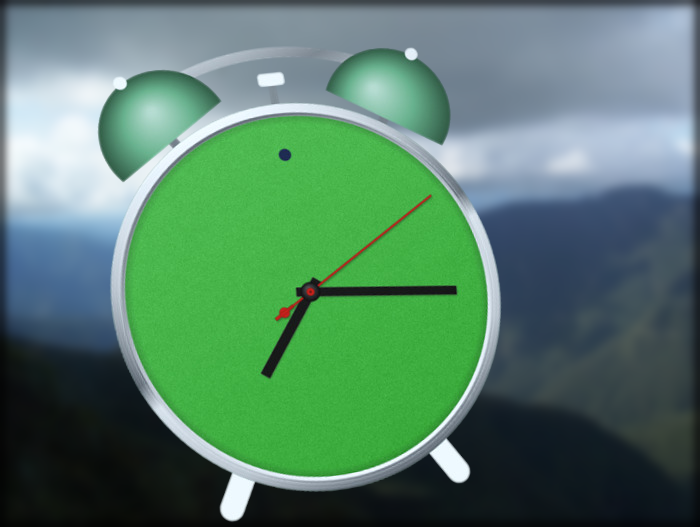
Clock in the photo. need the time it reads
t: 7:16:10
